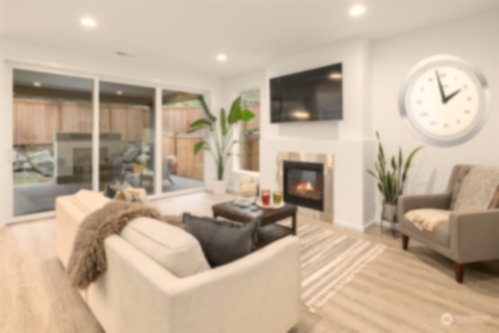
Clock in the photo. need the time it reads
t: 1:58
